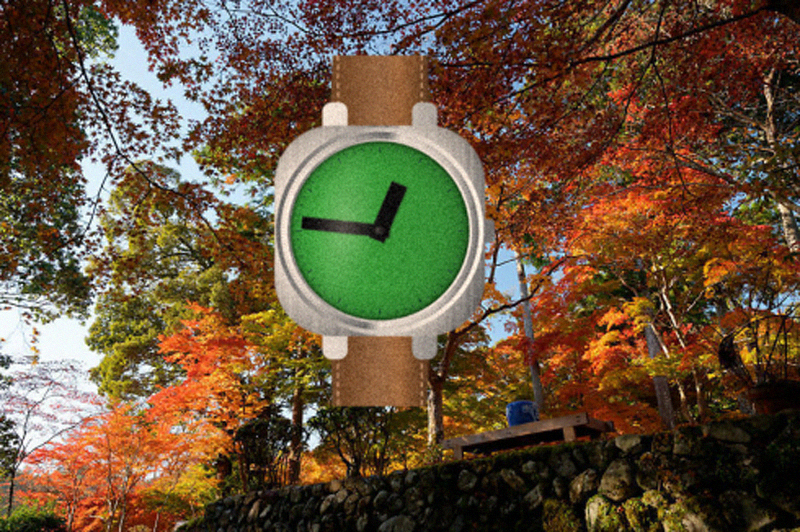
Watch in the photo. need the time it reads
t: 12:46
